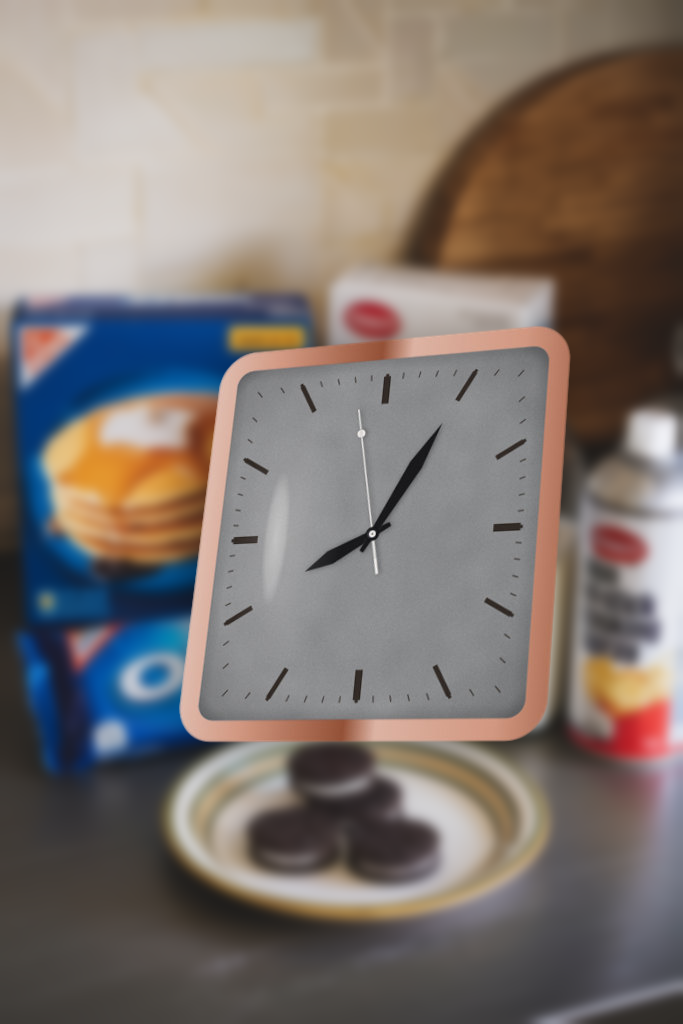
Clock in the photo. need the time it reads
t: 8:04:58
